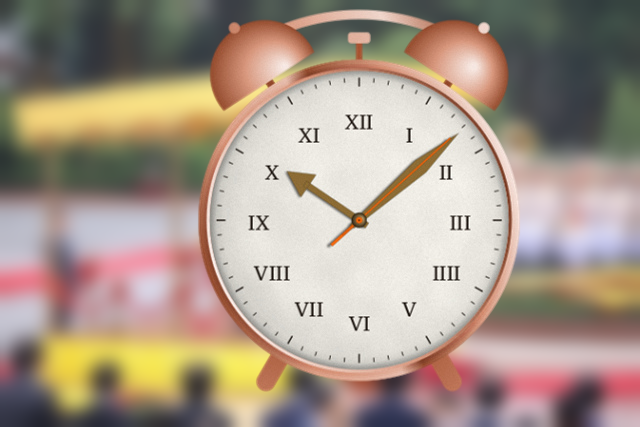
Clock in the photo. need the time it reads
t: 10:08:08
